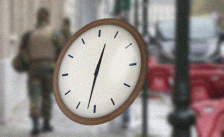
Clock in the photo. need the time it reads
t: 12:32
